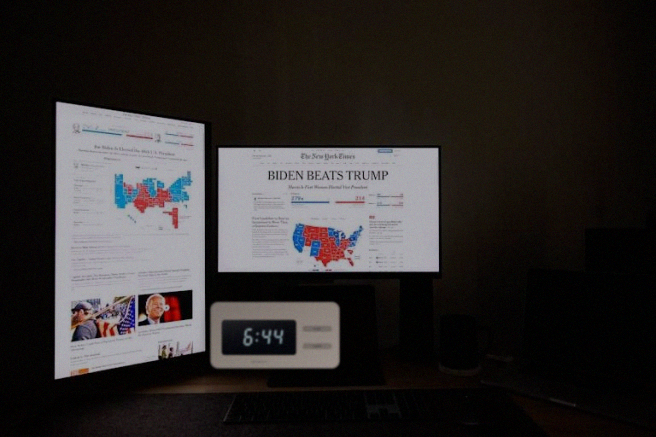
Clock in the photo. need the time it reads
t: 6:44
